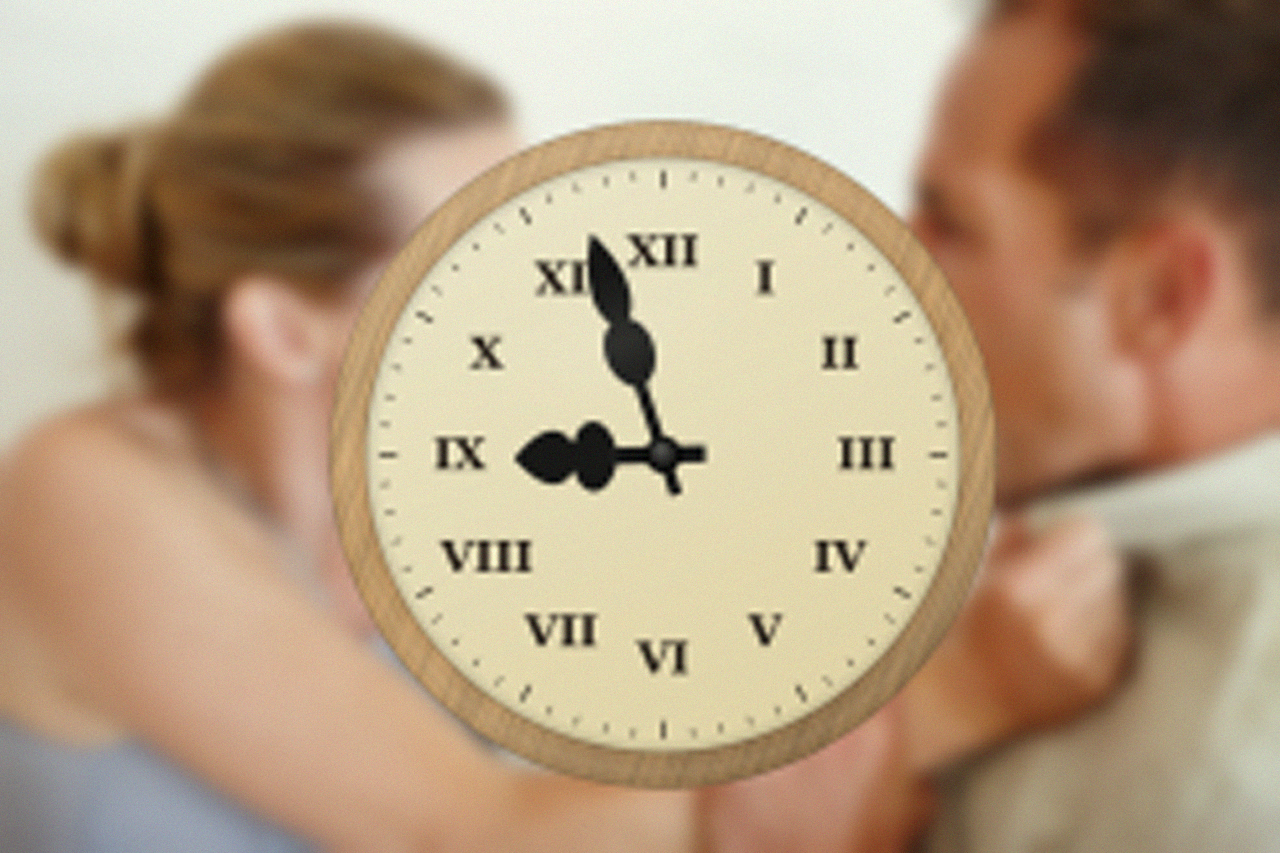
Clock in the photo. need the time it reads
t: 8:57
